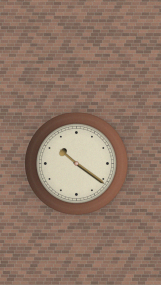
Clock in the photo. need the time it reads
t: 10:21
